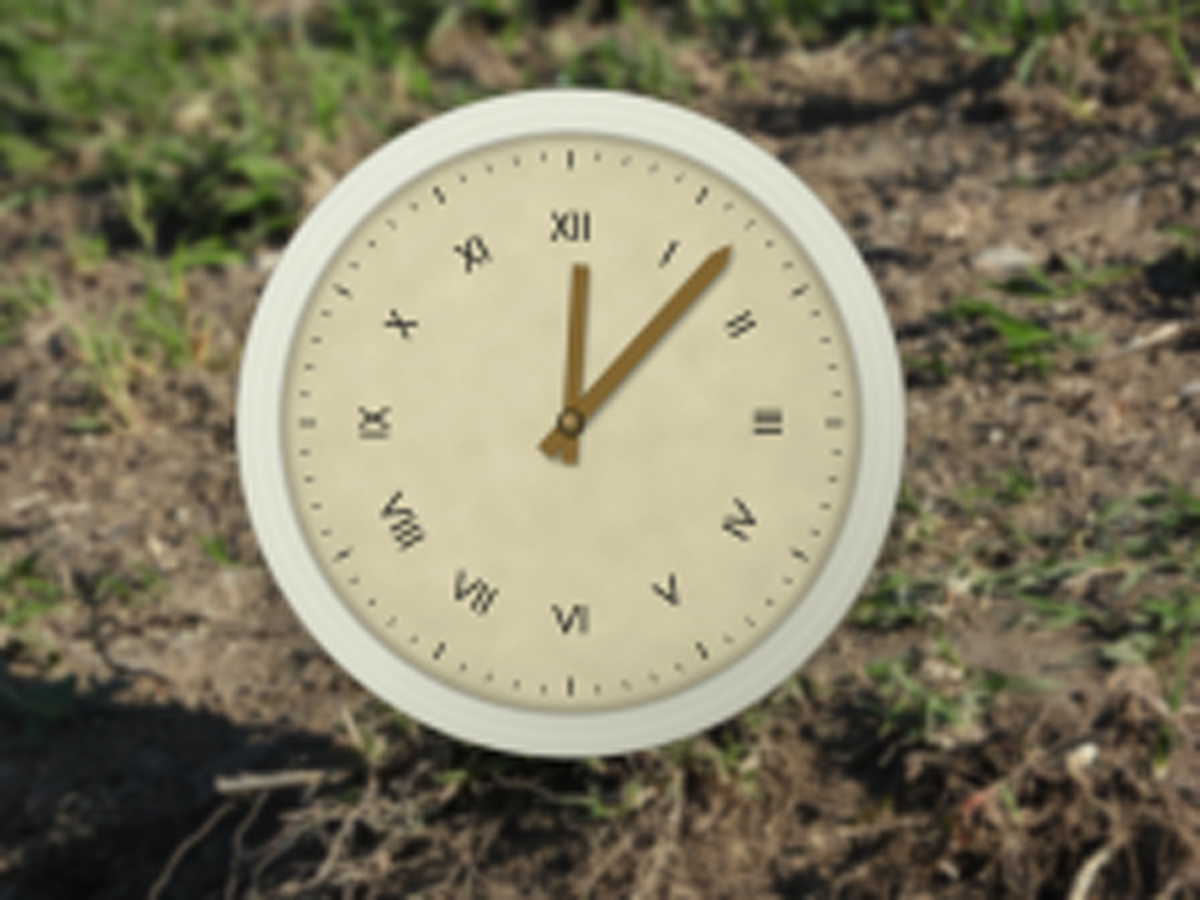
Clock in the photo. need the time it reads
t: 12:07
